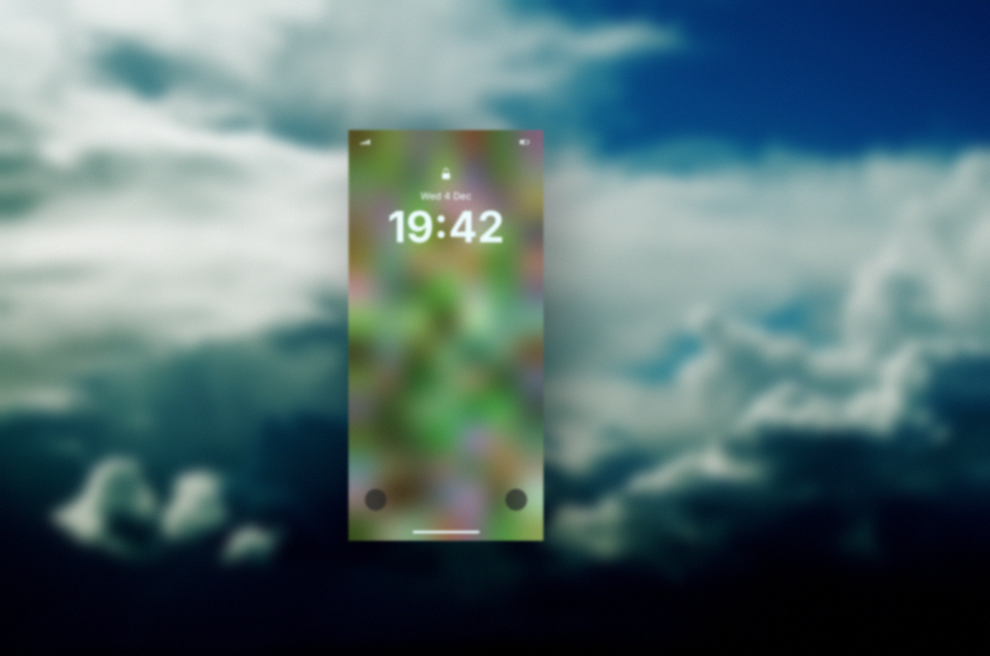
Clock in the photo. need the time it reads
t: 19:42
